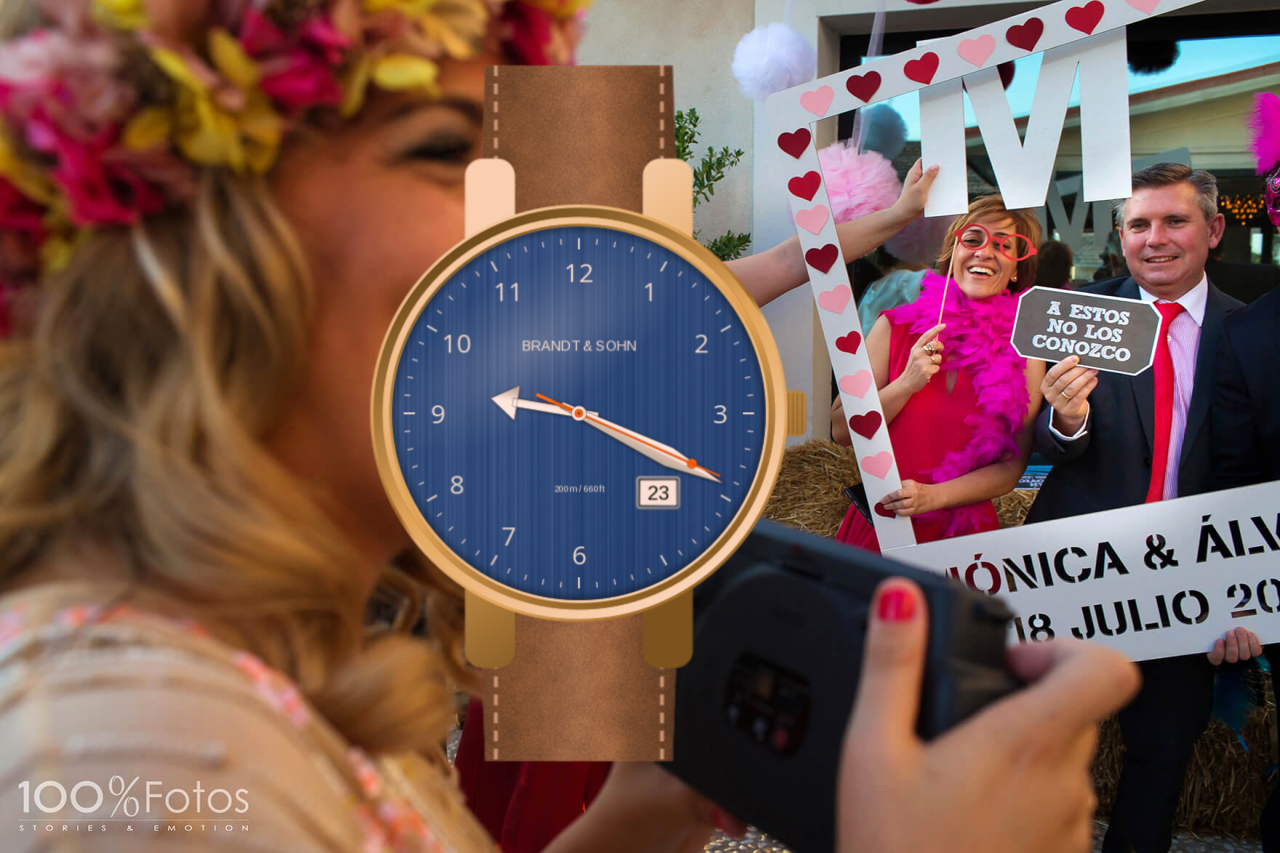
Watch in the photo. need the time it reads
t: 9:19:19
